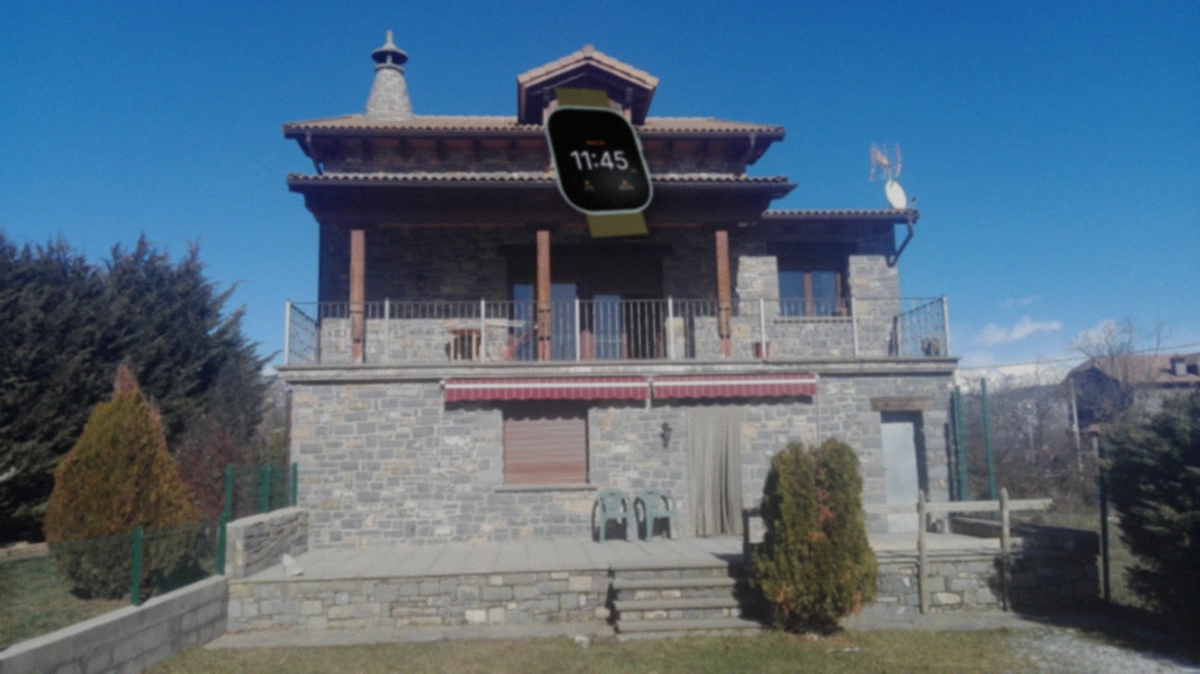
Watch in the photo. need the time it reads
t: 11:45
